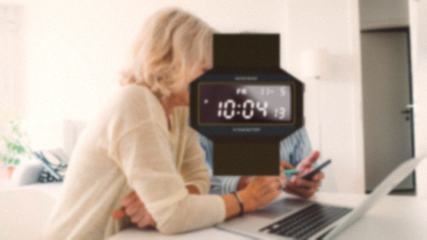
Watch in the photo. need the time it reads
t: 10:04
